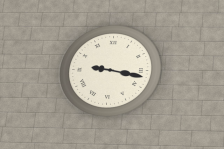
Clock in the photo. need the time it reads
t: 9:17
